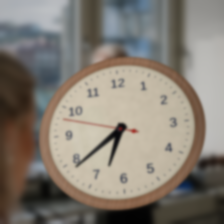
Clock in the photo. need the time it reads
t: 6:38:48
